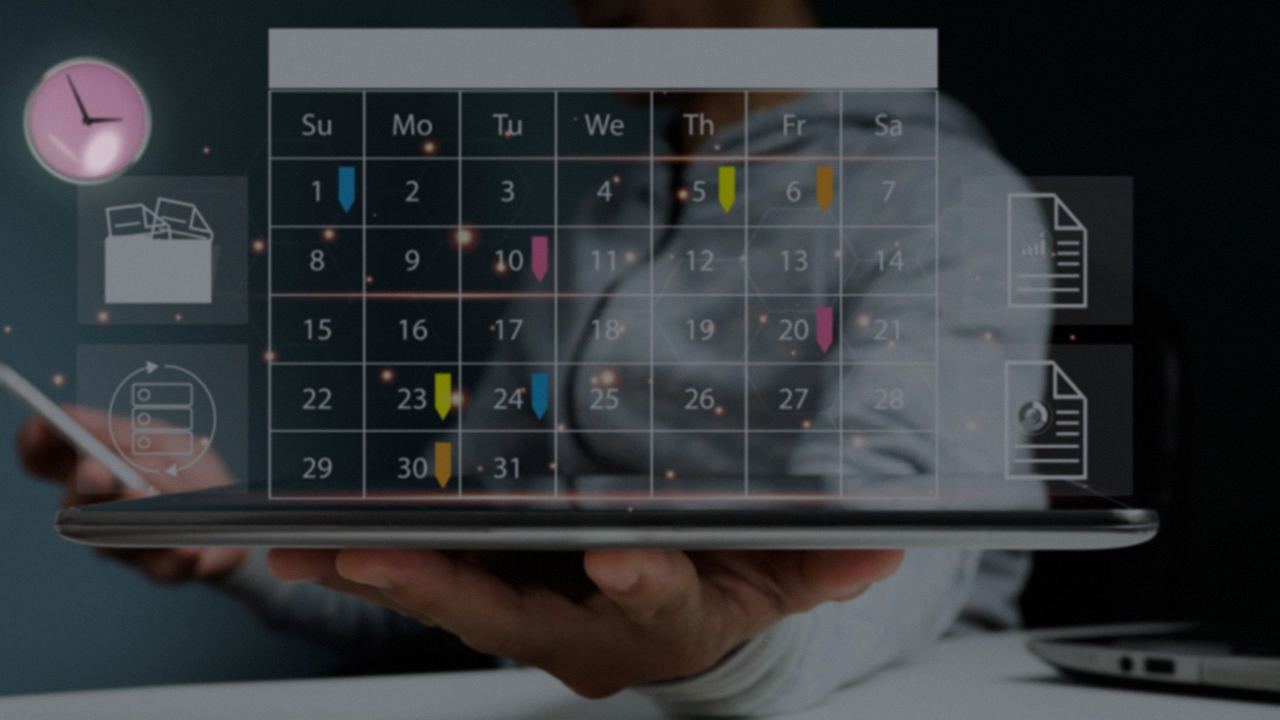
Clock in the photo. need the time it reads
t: 2:56
